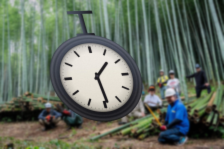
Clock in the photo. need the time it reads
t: 1:29
